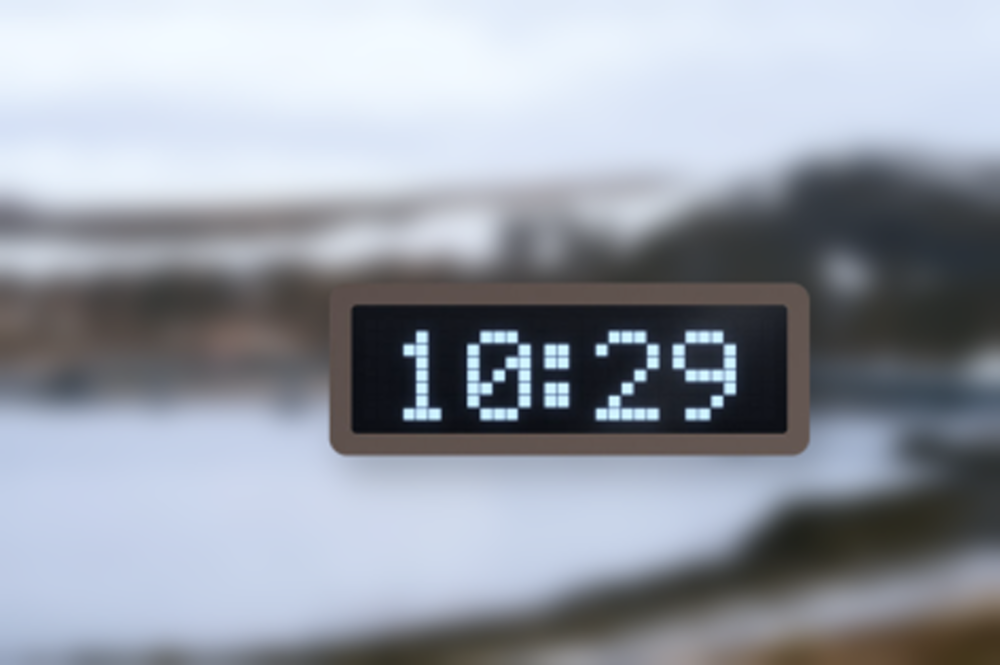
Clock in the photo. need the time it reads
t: 10:29
